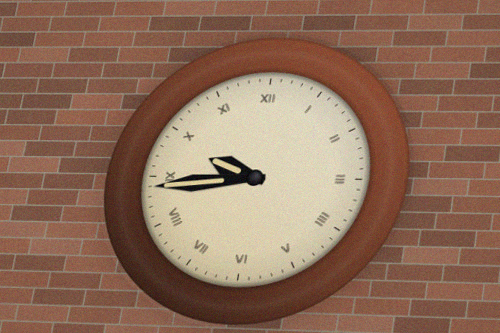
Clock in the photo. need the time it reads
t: 9:44
